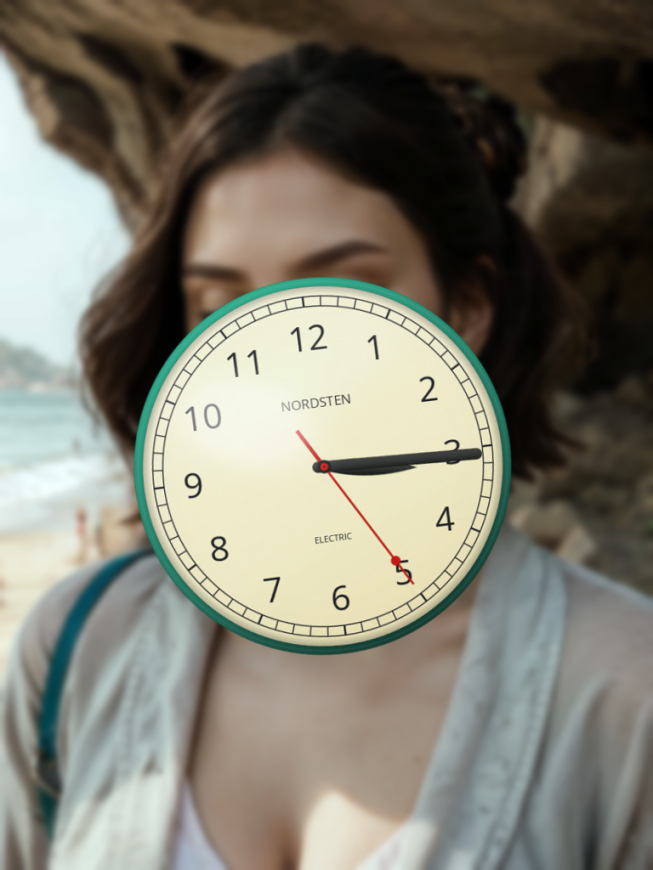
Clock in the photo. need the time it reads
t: 3:15:25
